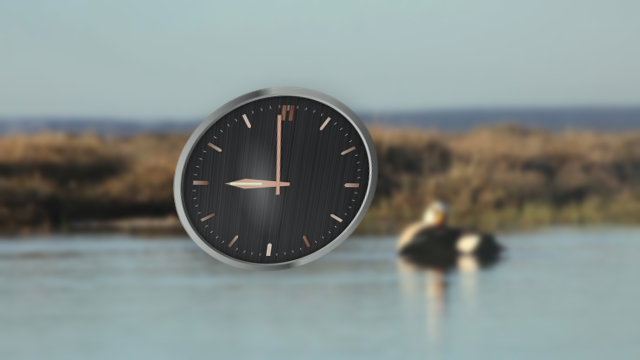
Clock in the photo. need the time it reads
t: 8:59
